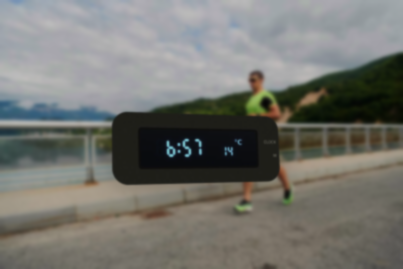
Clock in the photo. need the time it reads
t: 6:57
